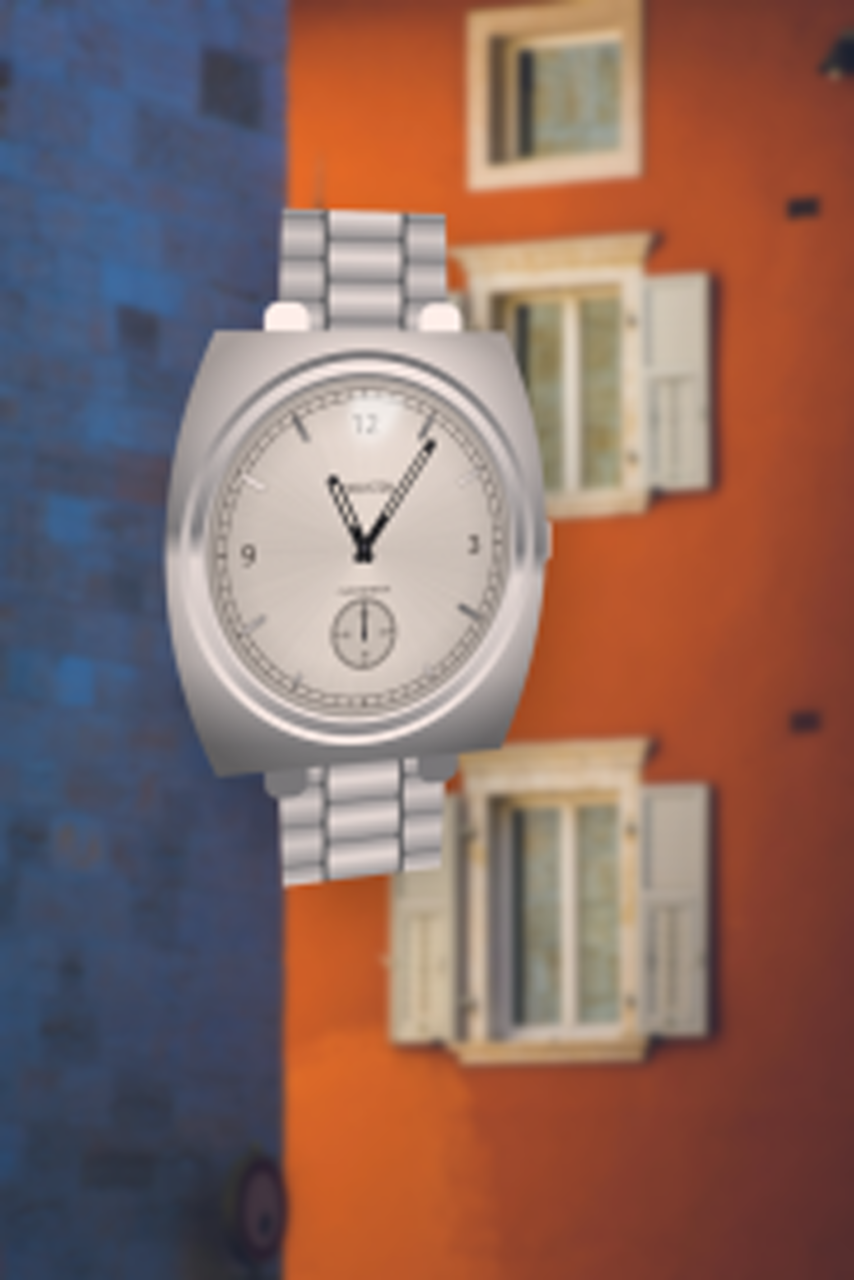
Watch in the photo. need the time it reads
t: 11:06
